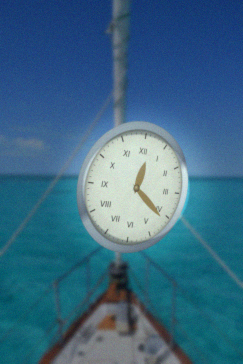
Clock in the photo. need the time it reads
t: 12:21
